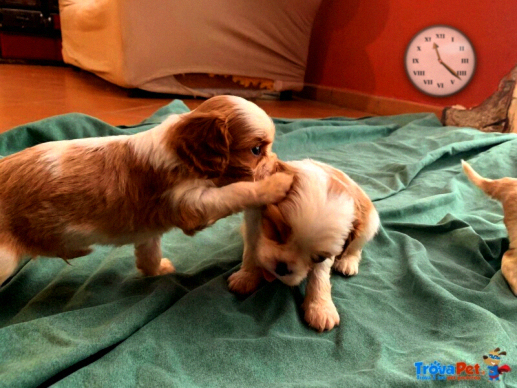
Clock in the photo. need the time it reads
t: 11:22
